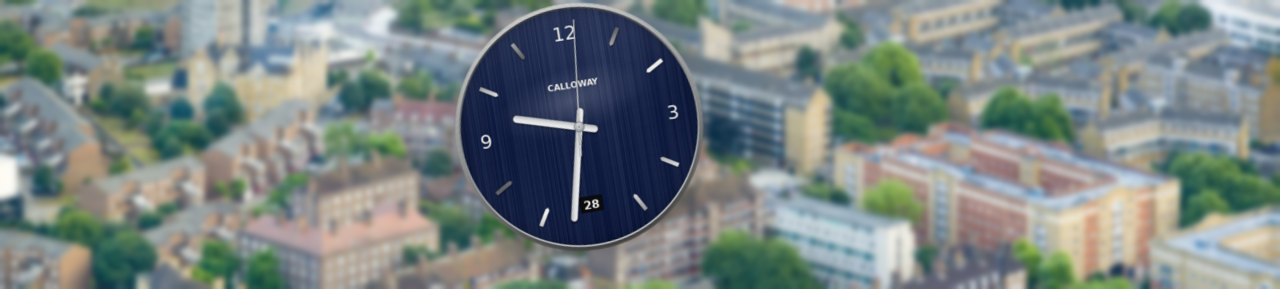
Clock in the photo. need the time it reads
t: 9:32:01
